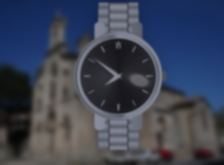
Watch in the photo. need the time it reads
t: 7:51
